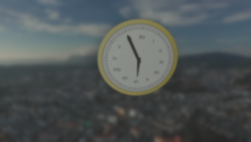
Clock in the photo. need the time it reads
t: 5:55
